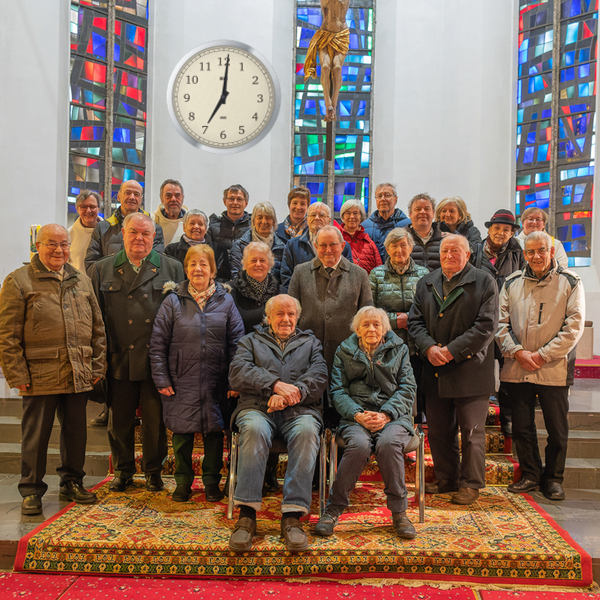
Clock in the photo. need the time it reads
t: 7:01
